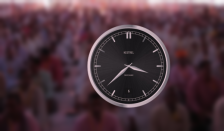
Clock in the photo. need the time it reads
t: 3:38
